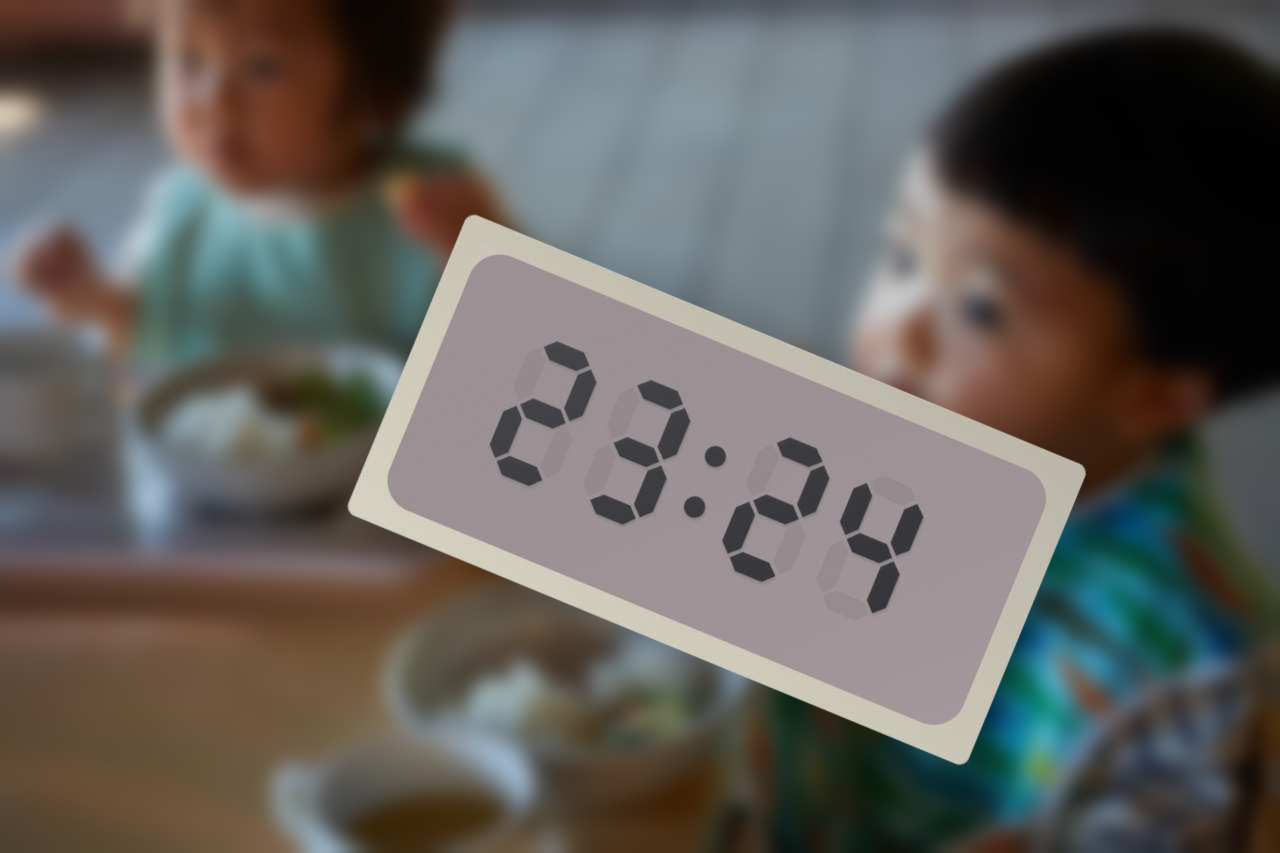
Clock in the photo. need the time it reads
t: 23:24
